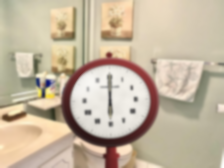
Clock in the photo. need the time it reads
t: 6:00
